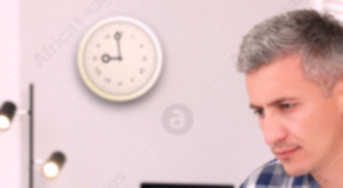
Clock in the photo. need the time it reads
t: 8:59
